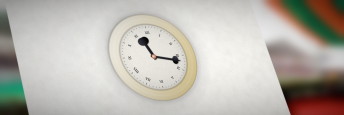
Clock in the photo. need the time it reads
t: 11:17
